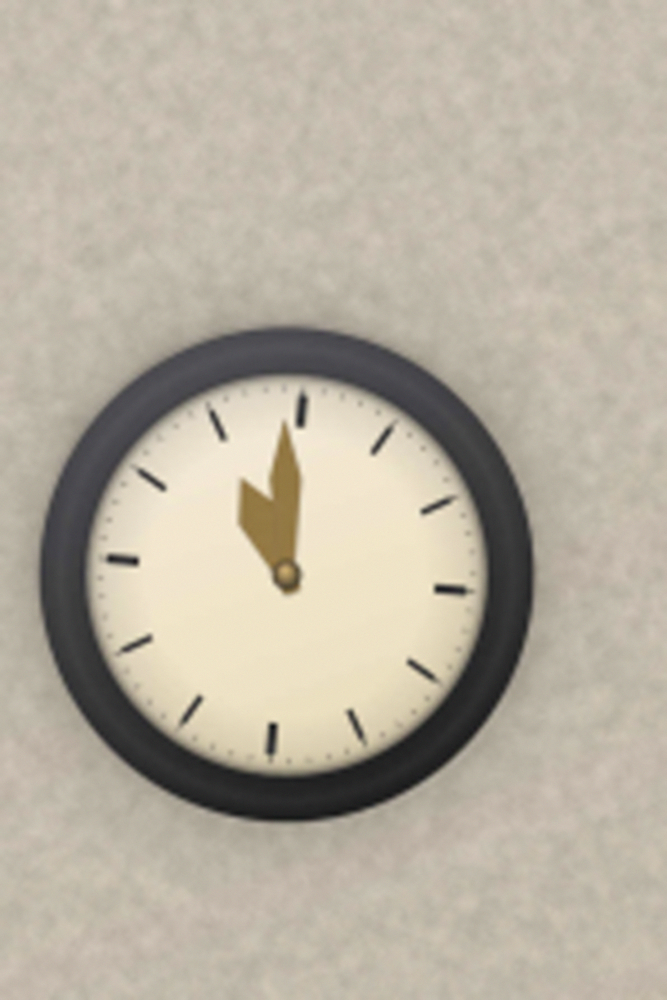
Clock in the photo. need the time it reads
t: 10:59
